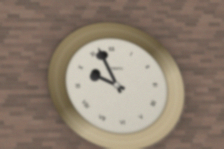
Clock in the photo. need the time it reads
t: 9:57
